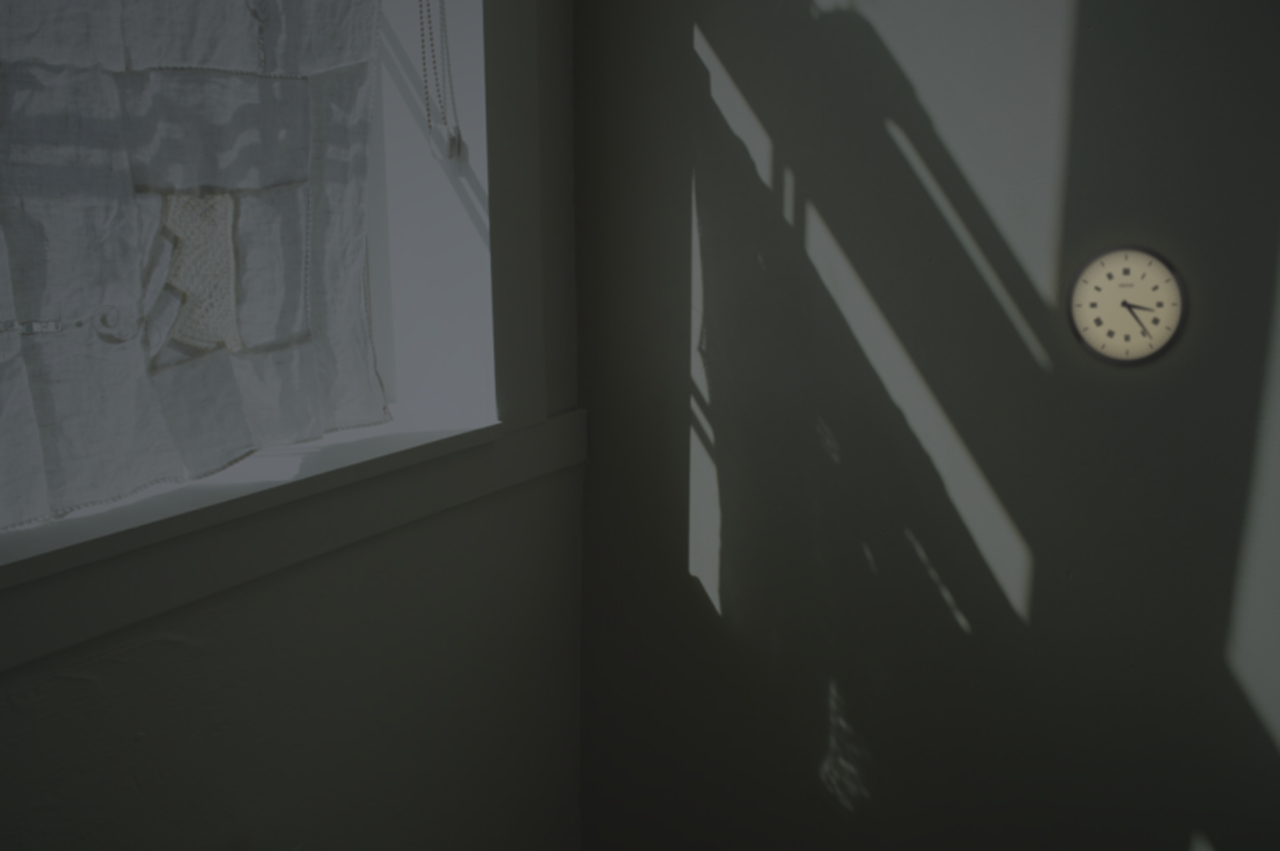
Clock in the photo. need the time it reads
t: 3:24
